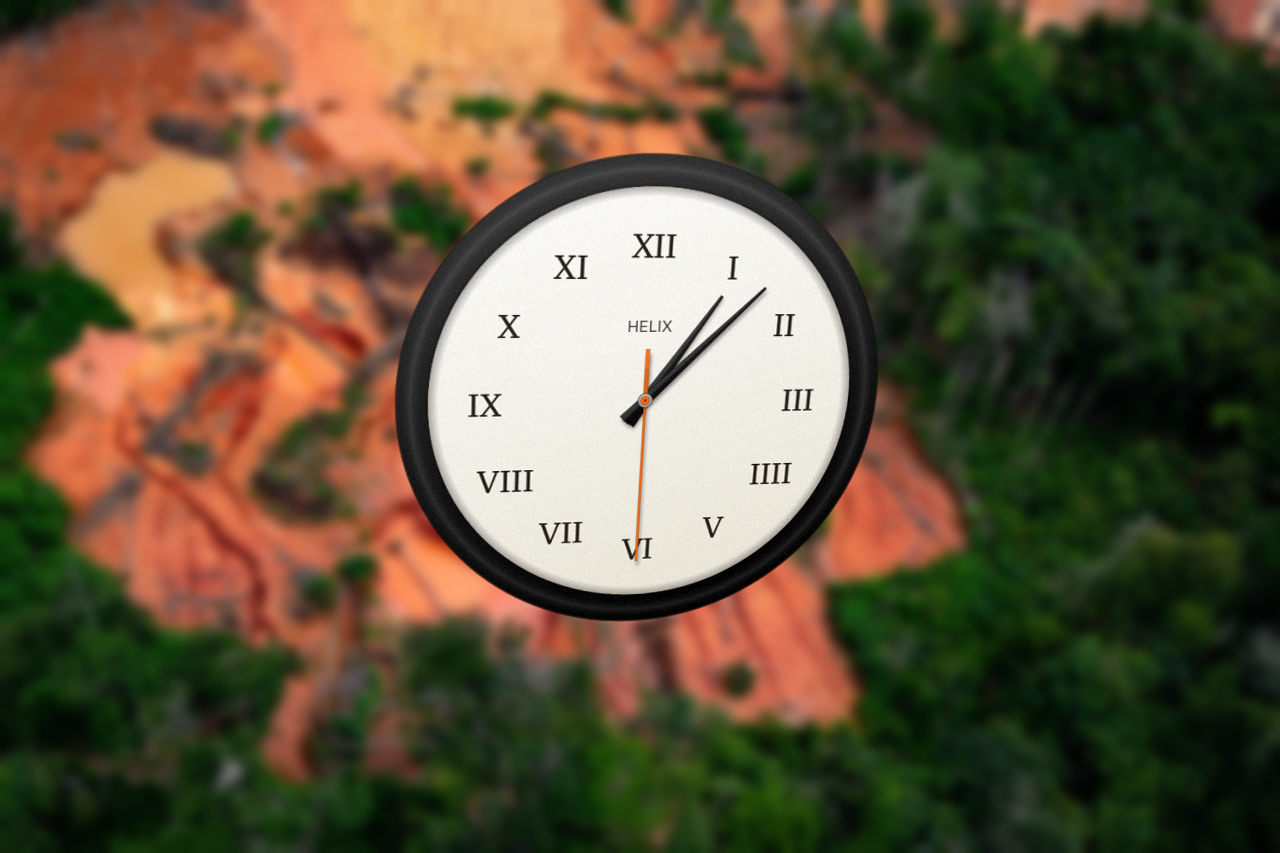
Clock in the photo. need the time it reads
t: 1:07:30
